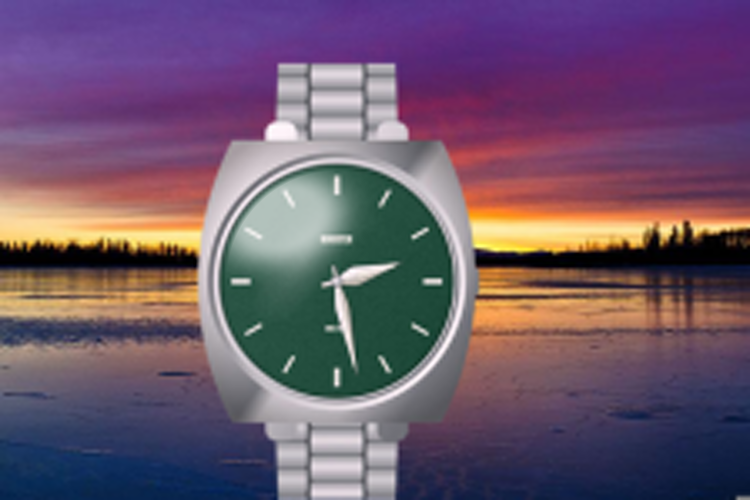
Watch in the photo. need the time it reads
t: 2:28
